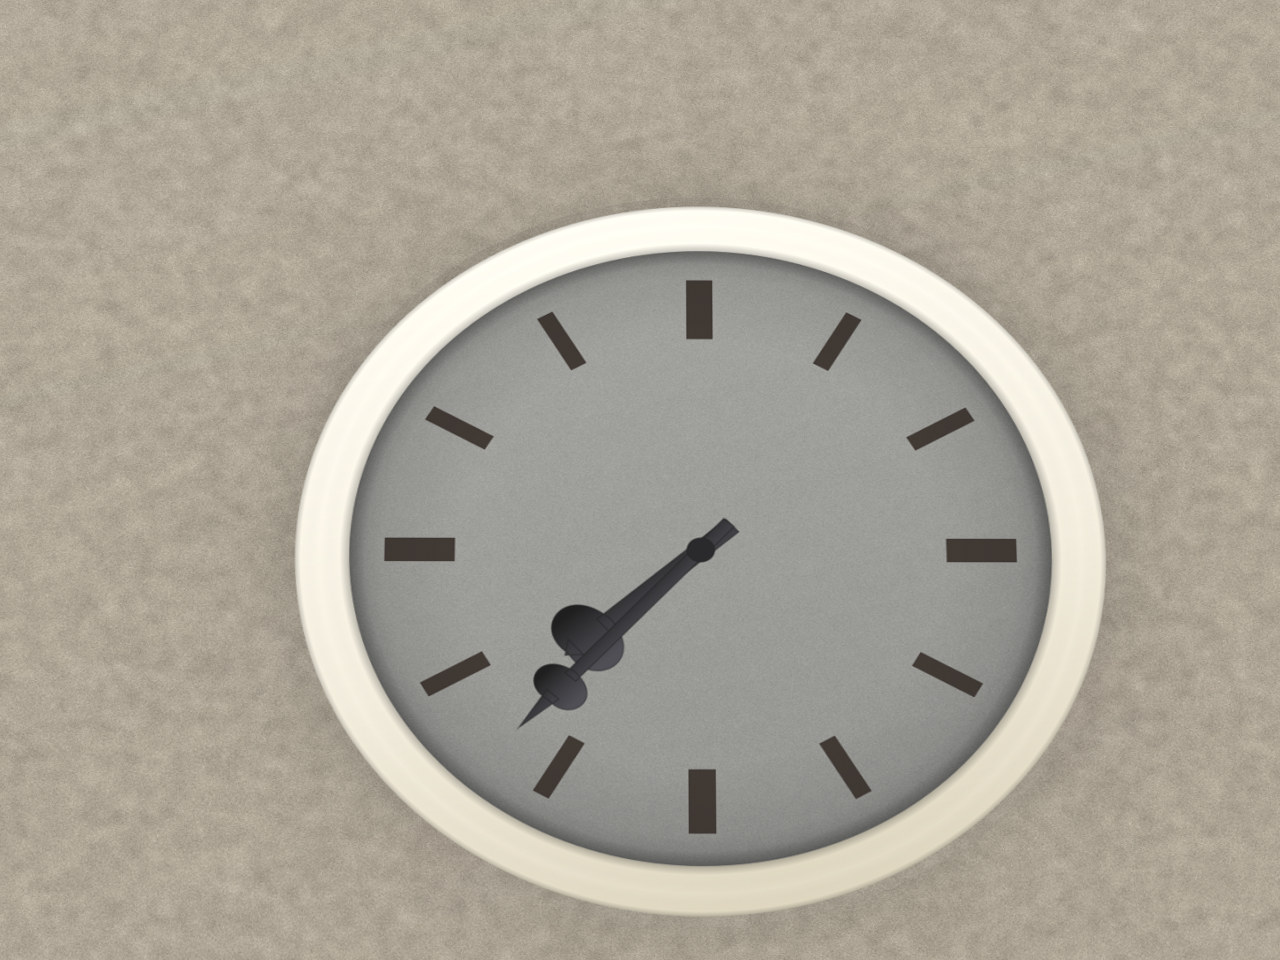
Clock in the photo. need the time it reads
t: 7:37
